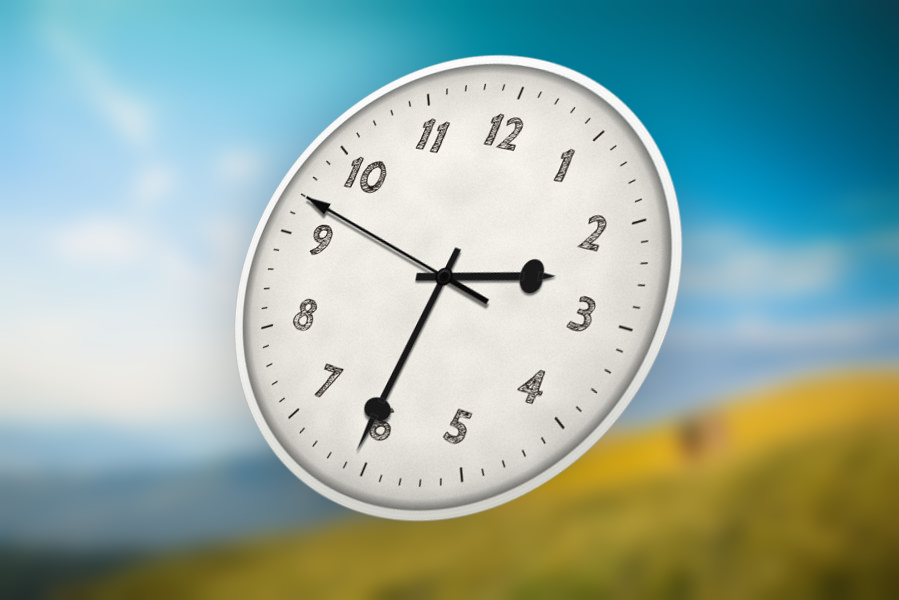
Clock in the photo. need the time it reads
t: 2:30:47
